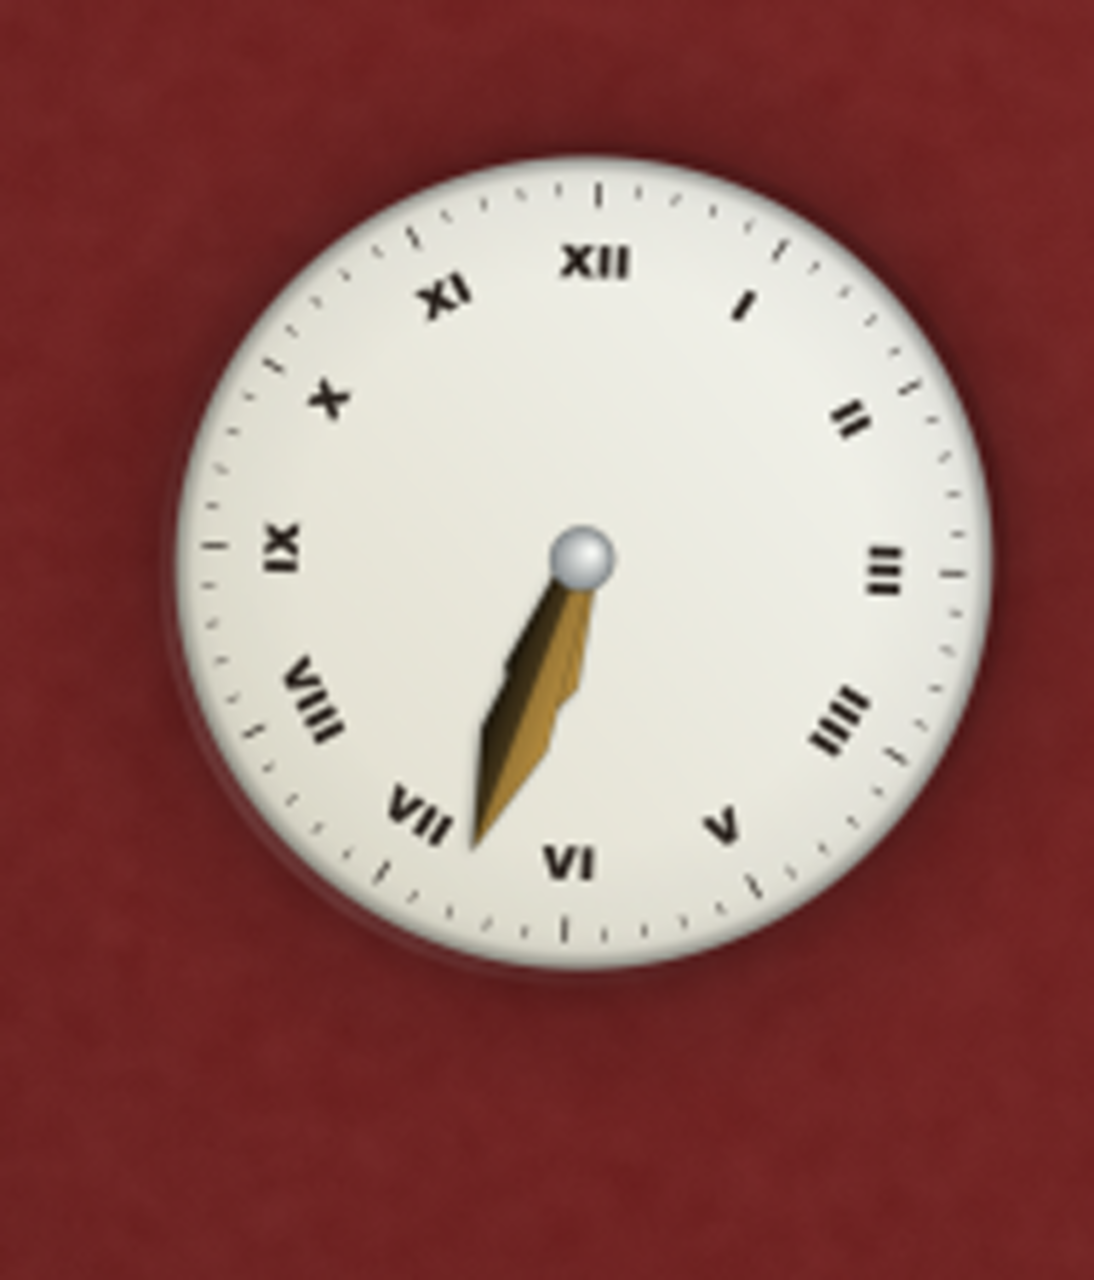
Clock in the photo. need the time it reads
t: 6:33
